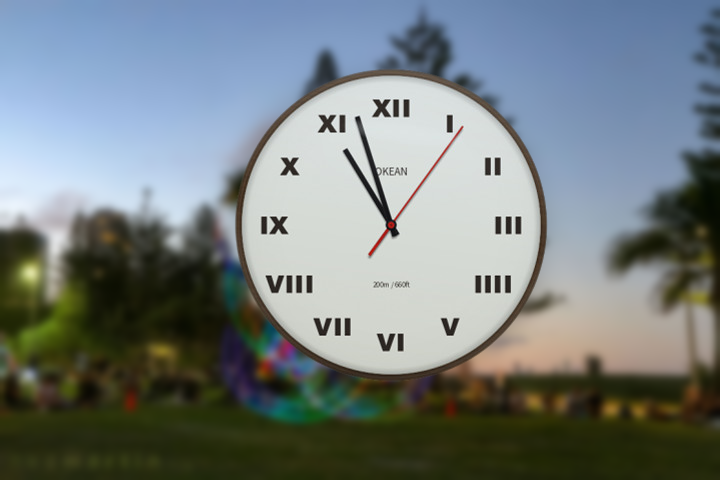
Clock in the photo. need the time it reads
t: 10:57:06
